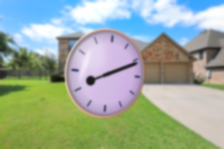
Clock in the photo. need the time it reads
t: 8:11
